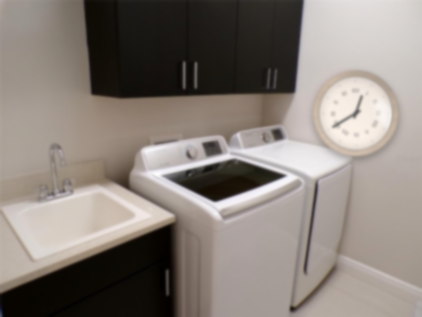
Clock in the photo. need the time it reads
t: 12:40
